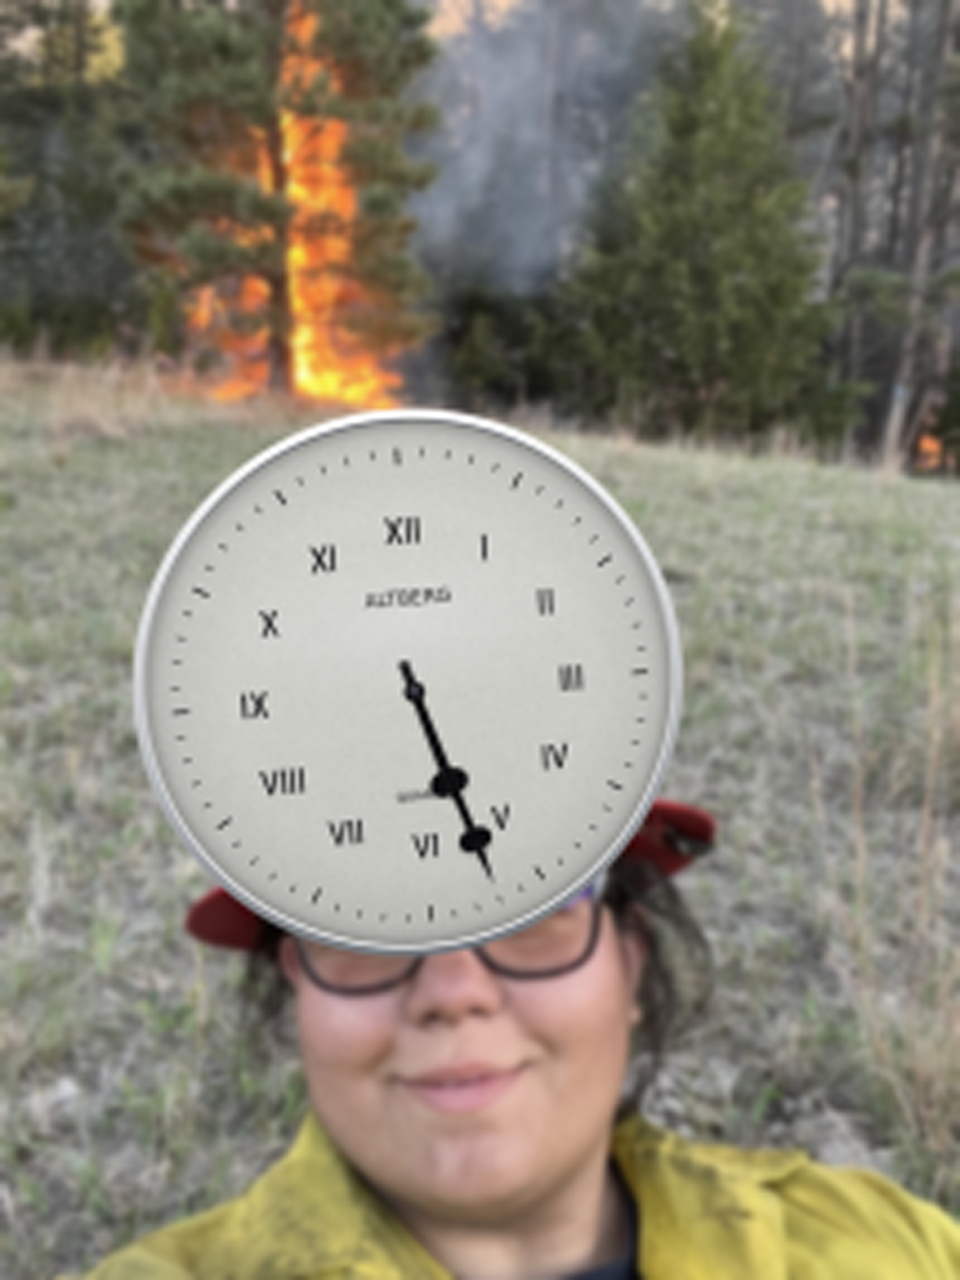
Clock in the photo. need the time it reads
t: 5:27
